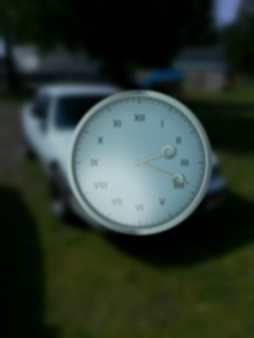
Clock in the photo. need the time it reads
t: 2:19
